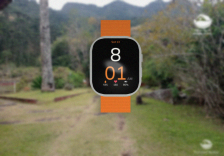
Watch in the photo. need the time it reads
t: 8:01
